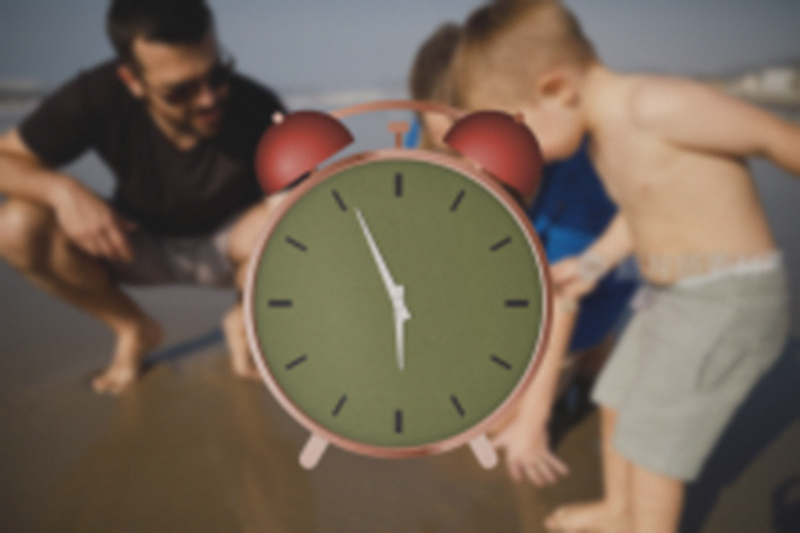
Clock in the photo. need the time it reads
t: 5:56
